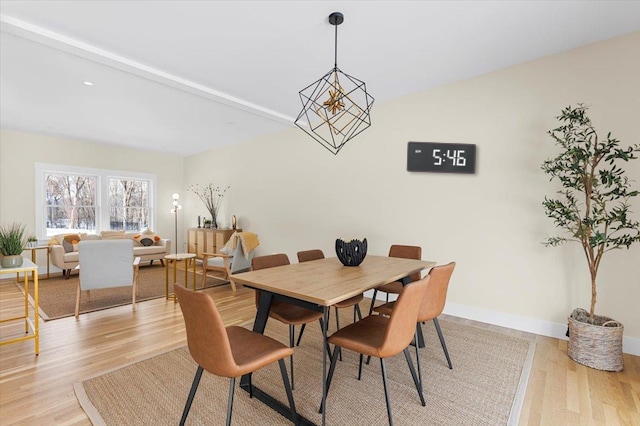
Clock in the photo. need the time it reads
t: 5:46
